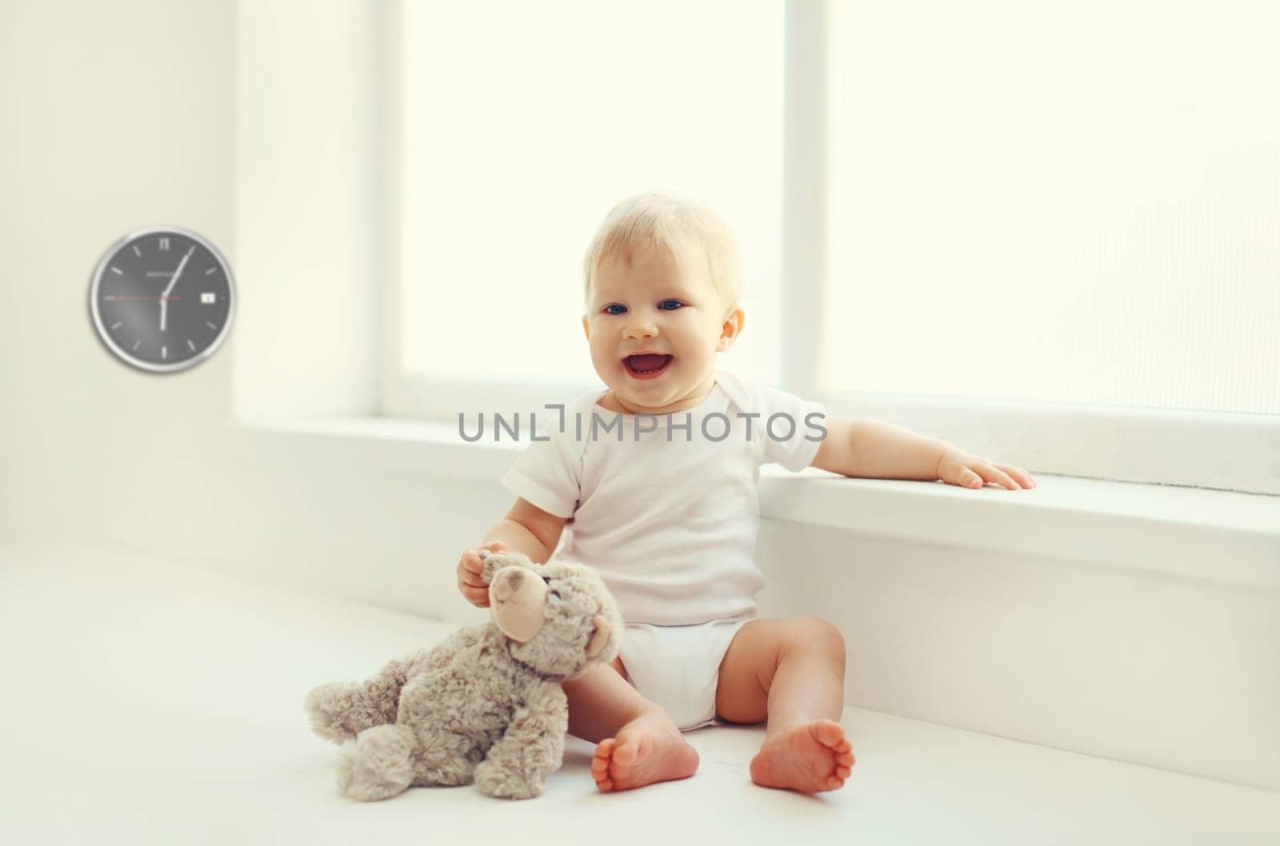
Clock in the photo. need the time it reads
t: 6:04:45
